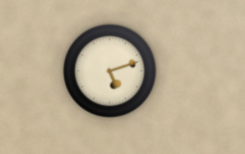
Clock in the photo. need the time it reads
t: 5:12
